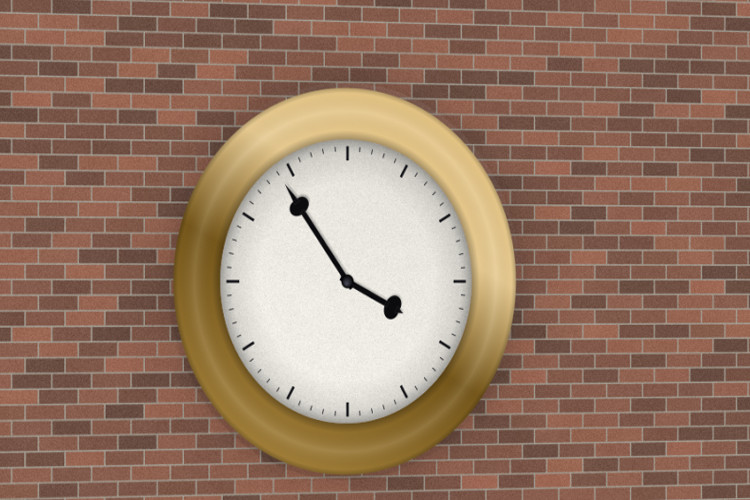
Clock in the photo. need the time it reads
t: 3:54
